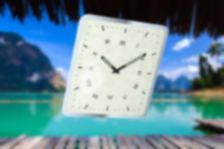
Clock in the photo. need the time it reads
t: 10:09
